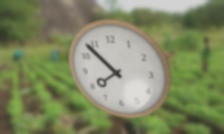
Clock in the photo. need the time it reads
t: 7:53
